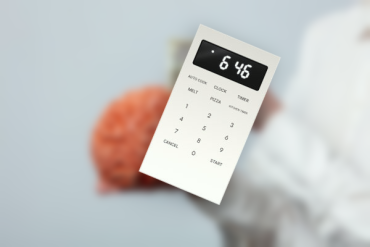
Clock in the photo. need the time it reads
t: 6:46
